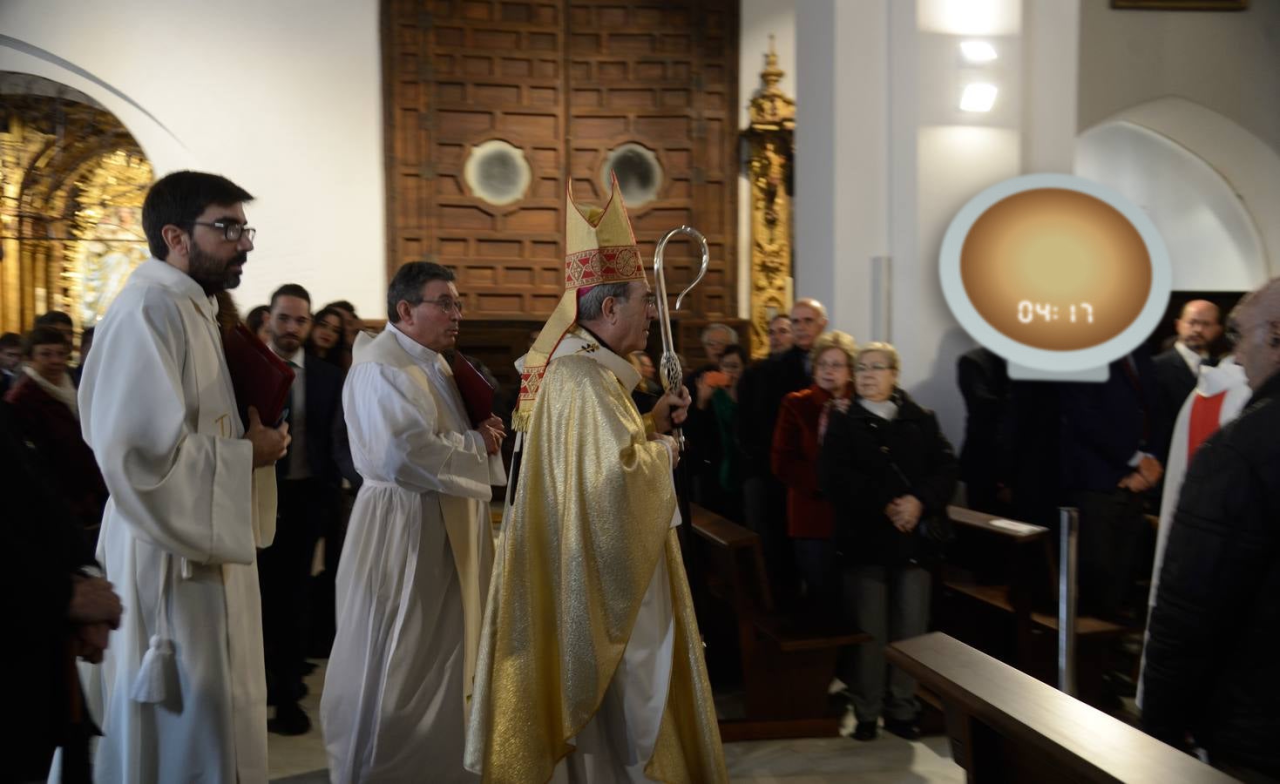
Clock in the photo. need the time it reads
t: 4:17
